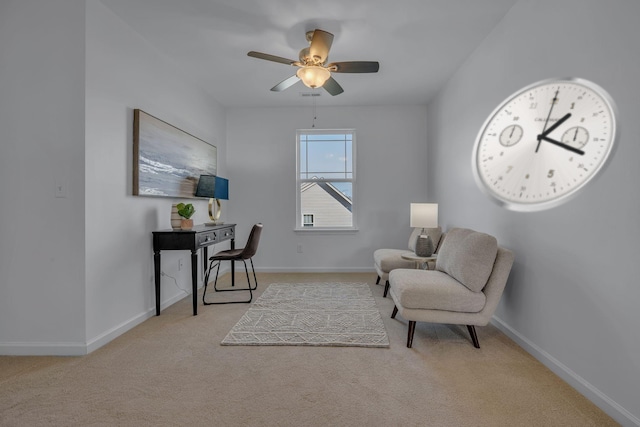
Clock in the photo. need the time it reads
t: 1:18
